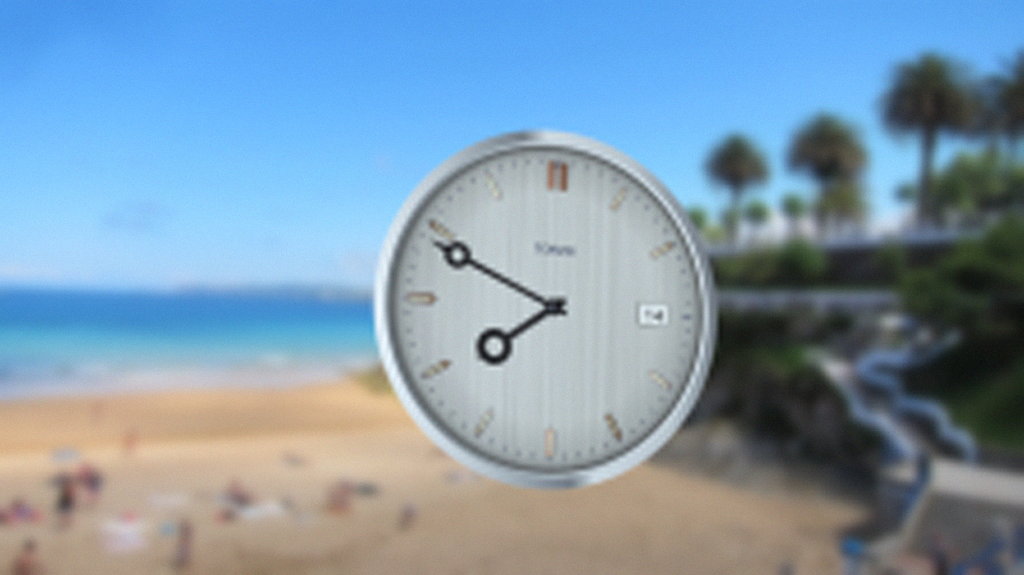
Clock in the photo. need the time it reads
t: 7:49
